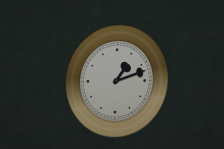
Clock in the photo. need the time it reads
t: 1:12
